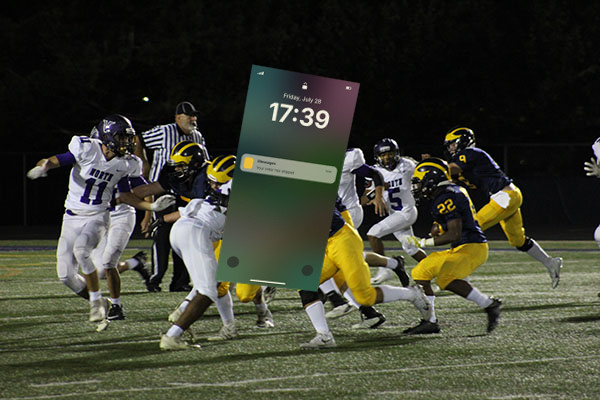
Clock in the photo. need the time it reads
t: 17:39
